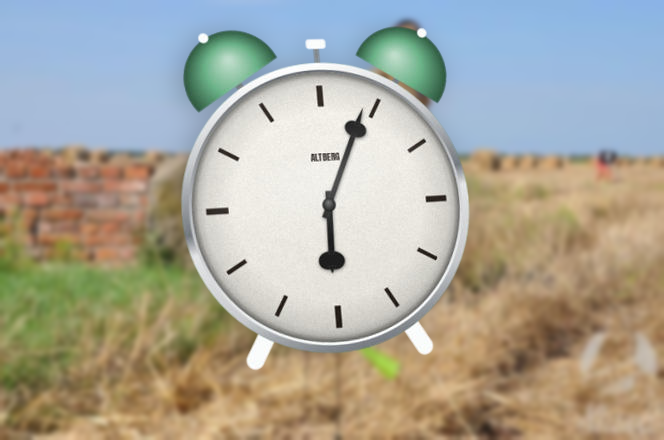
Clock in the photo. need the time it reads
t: 6:04
